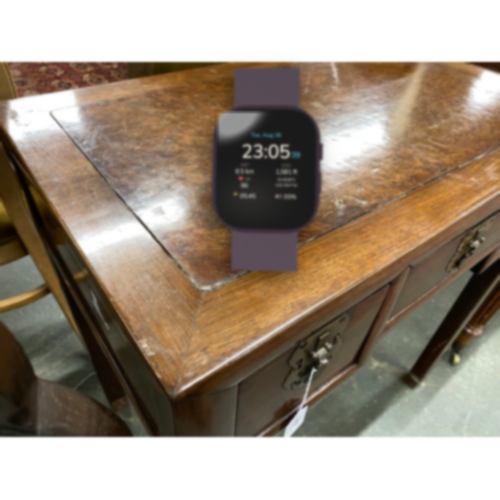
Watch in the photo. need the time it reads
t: 23:05
